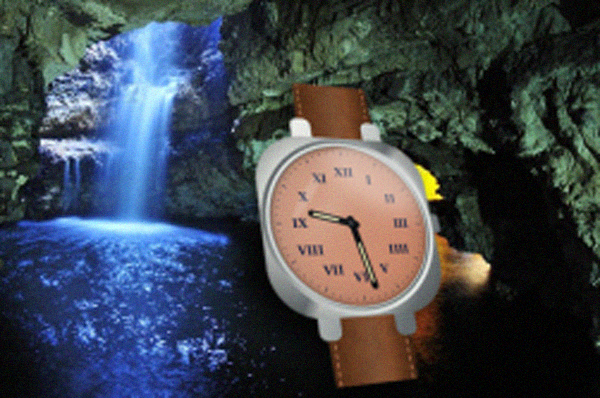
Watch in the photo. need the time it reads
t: 9:28
